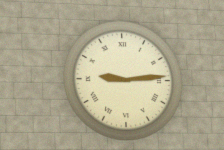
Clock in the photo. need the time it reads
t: 9:14
